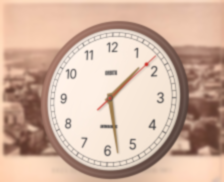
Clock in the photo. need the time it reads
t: 1:28:08
